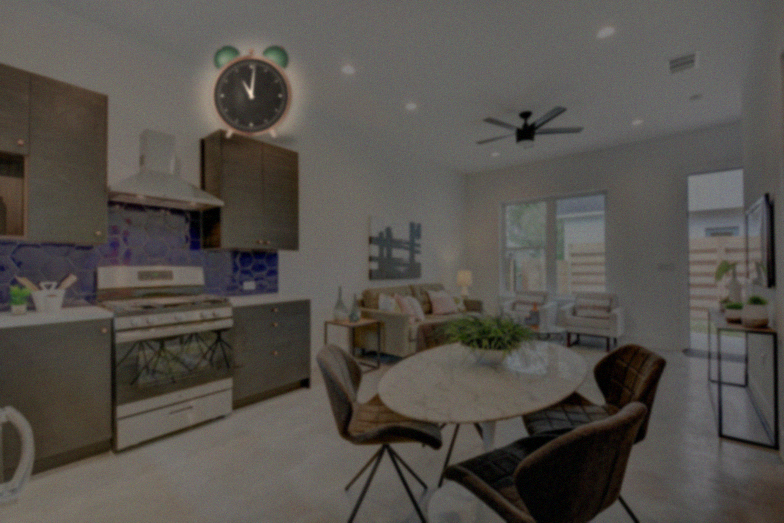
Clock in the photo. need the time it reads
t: 11:01
